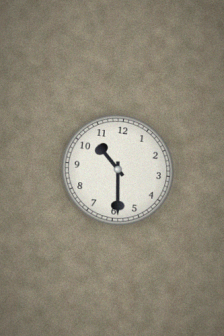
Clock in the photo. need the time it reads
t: 10:29
